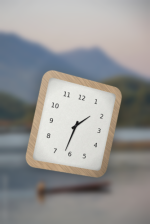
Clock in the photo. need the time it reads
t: 1:32
